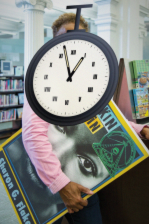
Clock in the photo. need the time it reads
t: 12:57
